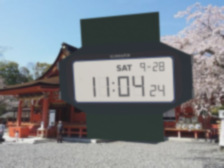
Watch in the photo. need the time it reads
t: 11:04:24
